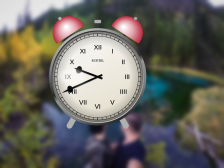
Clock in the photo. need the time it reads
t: 9:41
